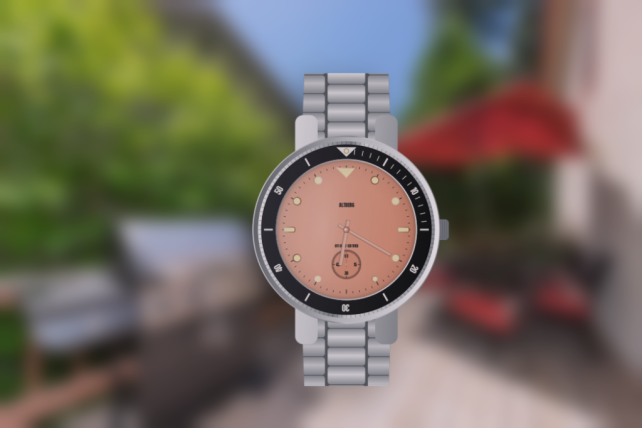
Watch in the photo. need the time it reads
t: 6:20
